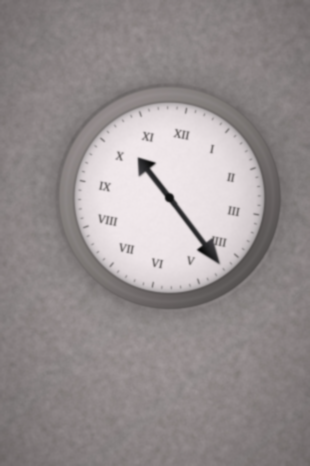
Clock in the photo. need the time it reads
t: 10:22
